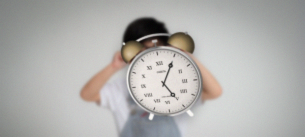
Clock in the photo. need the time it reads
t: 5:05
